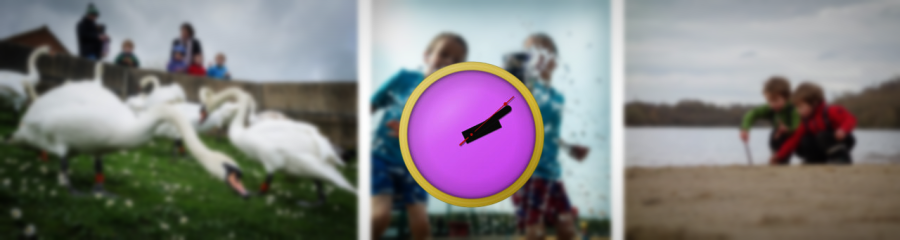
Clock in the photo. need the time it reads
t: 2:09:08
